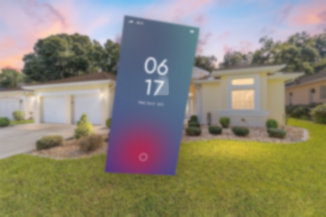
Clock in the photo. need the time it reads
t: 6:17
